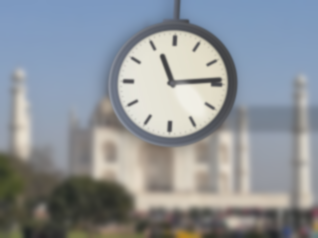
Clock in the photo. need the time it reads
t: 11:14
